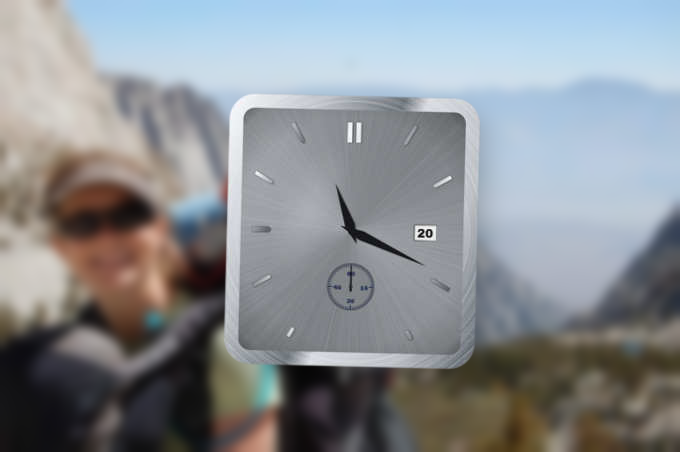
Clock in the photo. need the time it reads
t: 11:19
